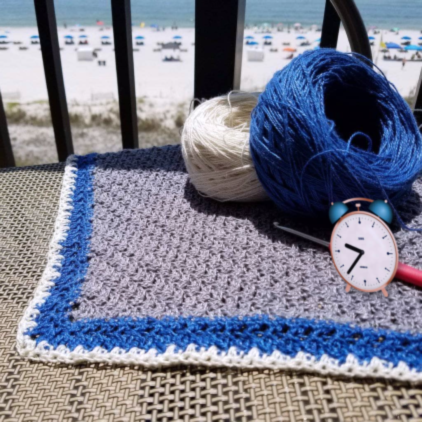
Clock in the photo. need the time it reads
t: 9:37
